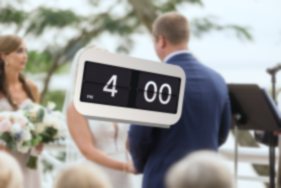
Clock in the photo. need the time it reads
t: 4:00
